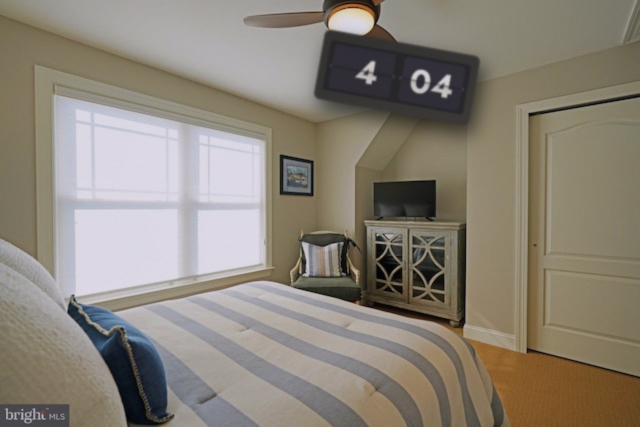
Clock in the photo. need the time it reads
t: 4:04
